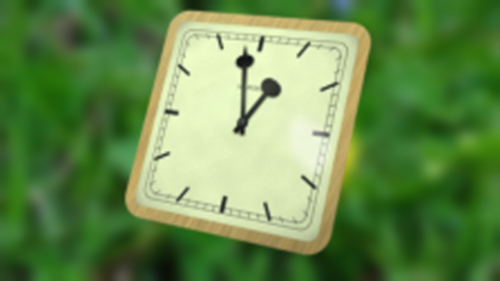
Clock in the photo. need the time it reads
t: 12:58
